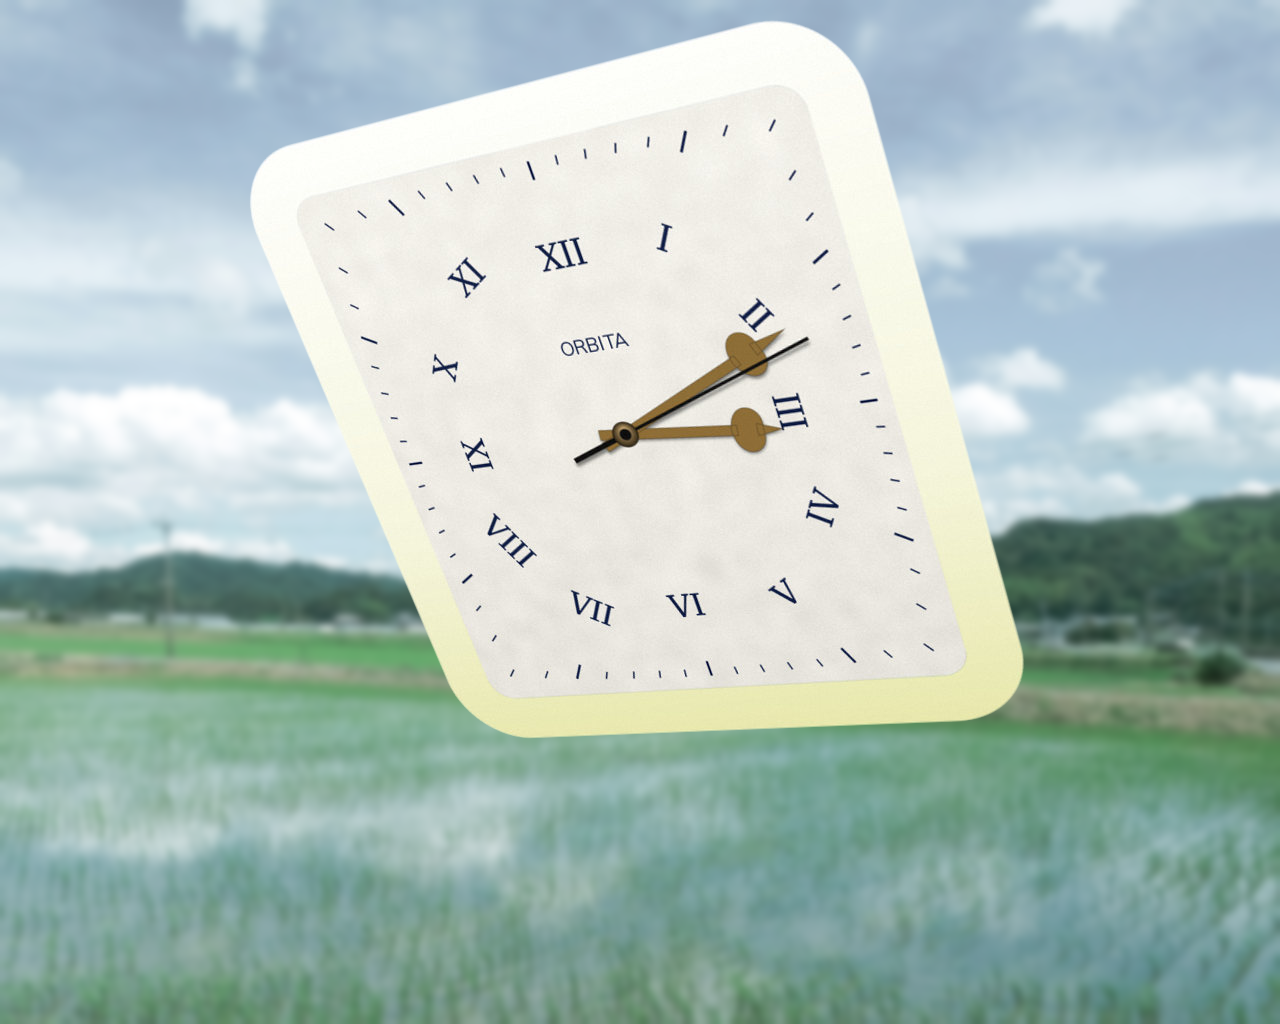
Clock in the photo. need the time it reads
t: 3:11:12
